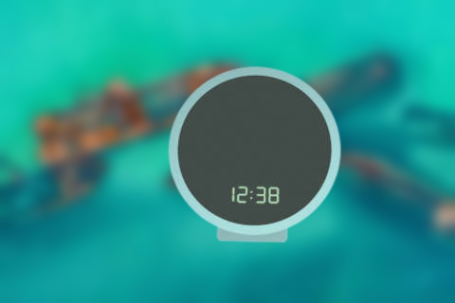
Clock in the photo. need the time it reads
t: 12:38
